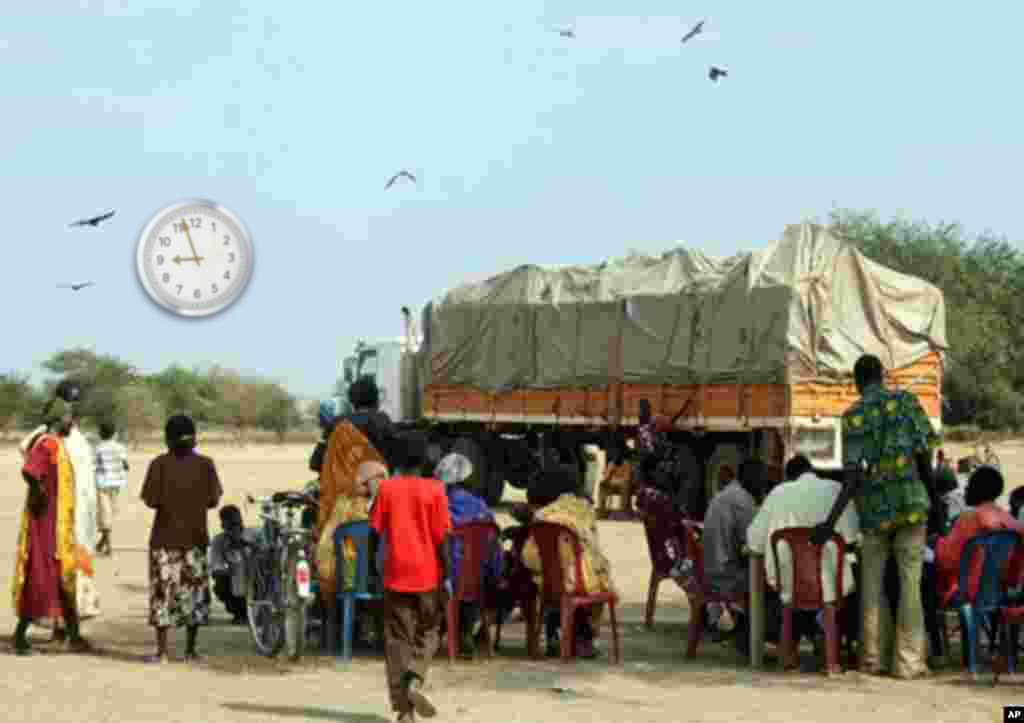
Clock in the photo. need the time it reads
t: 8:57
